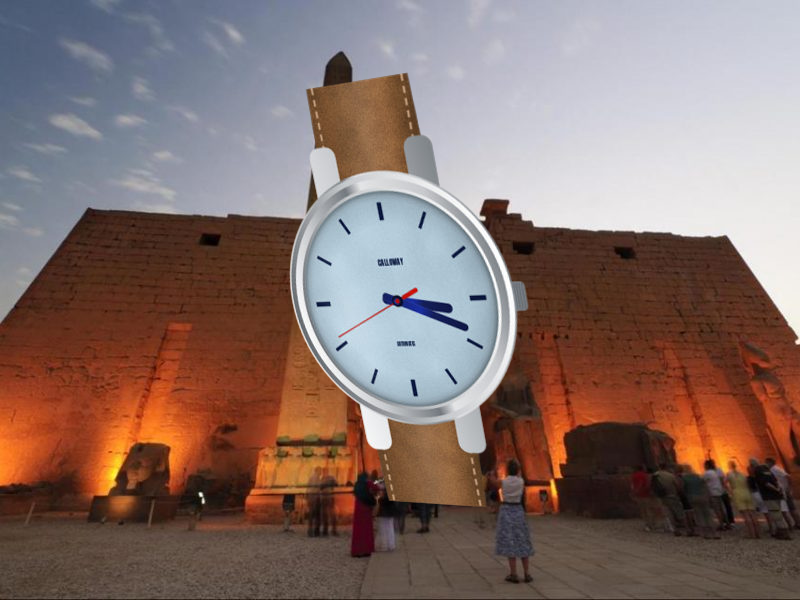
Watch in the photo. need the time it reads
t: 3:18:41
